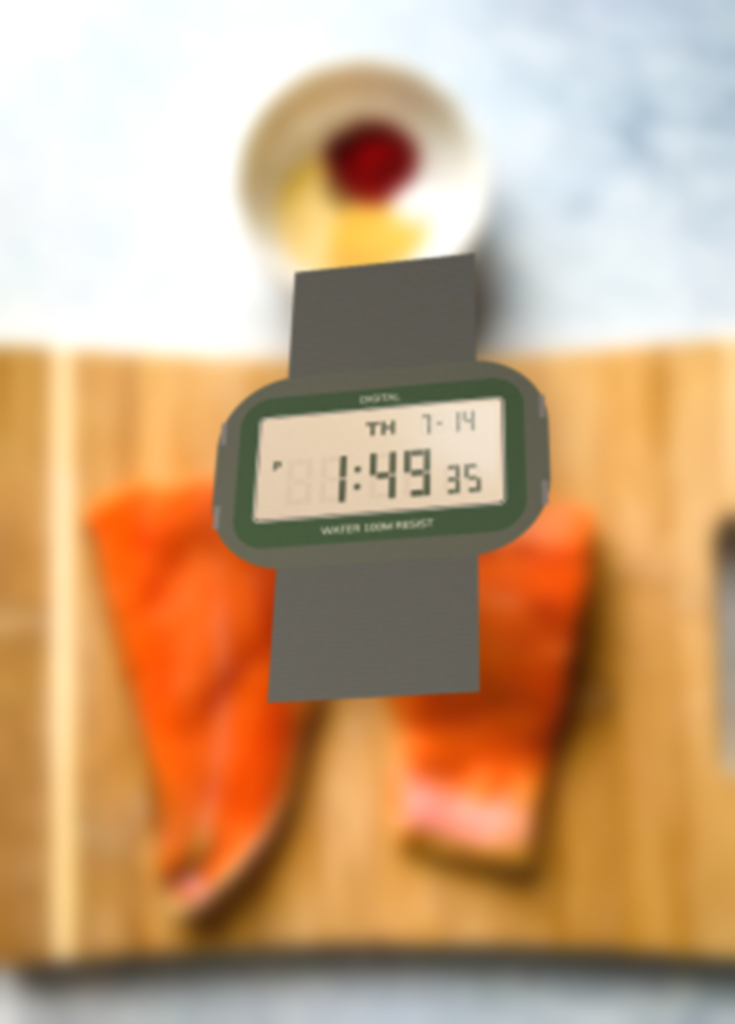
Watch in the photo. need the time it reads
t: 1:49:35
